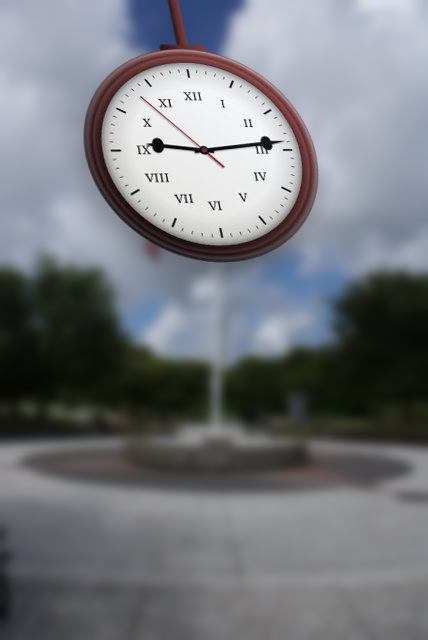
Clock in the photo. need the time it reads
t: 9:13:53
